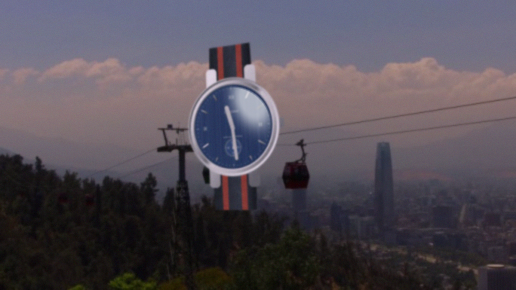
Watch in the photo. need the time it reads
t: 11:29
